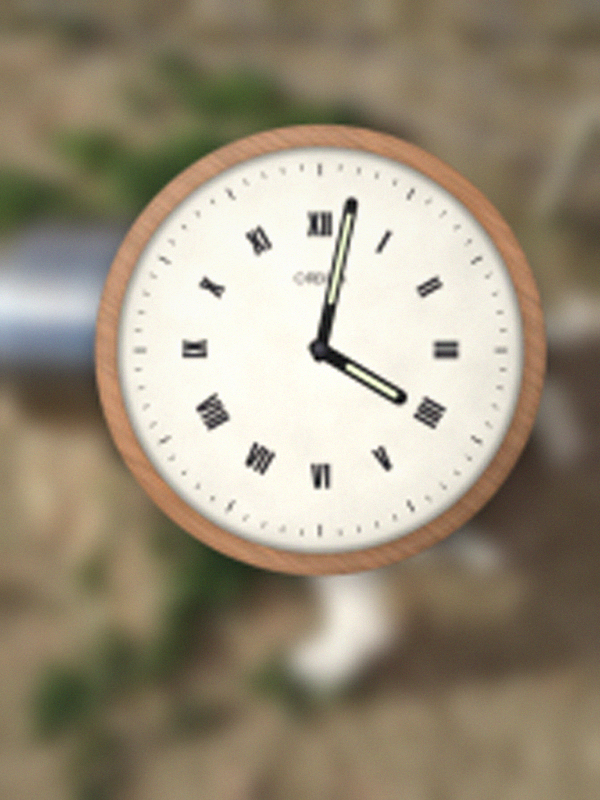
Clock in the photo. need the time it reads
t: 4:02
